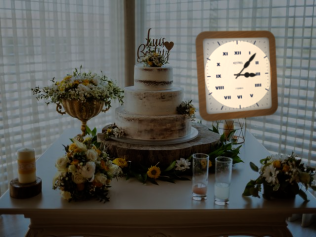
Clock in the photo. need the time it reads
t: 3:07
